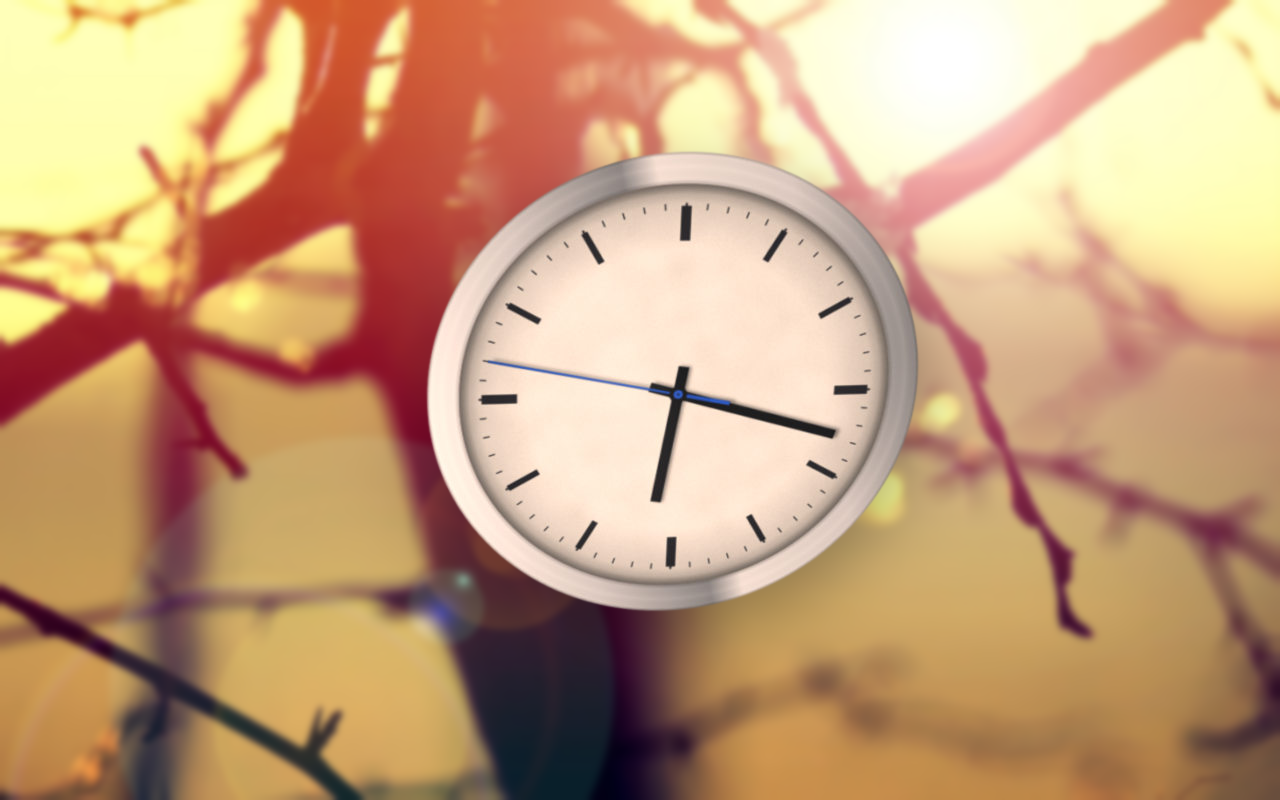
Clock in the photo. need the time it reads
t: 6:17:47
